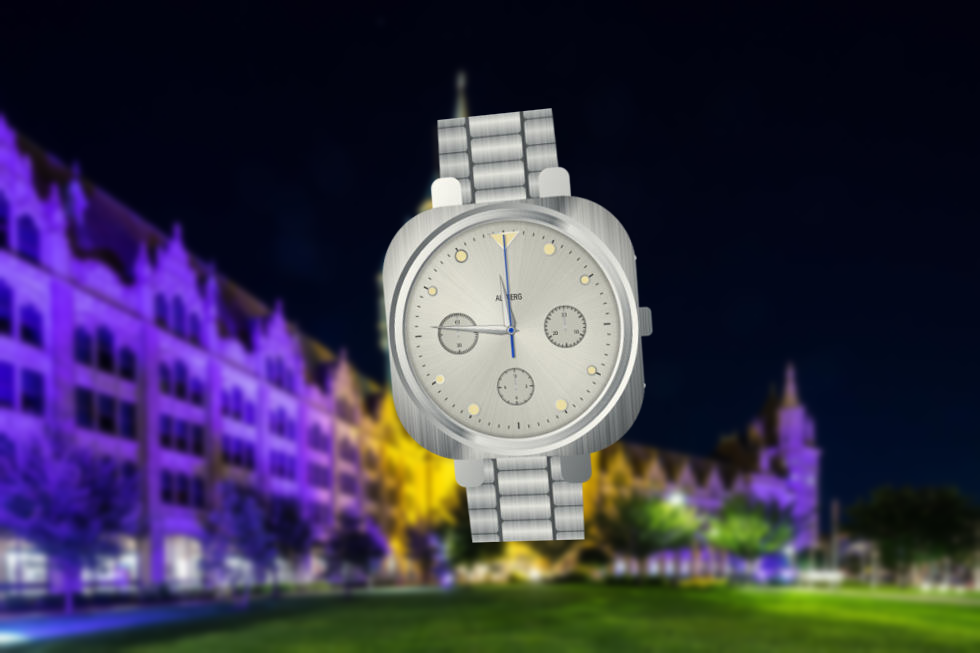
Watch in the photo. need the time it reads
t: 11:46
